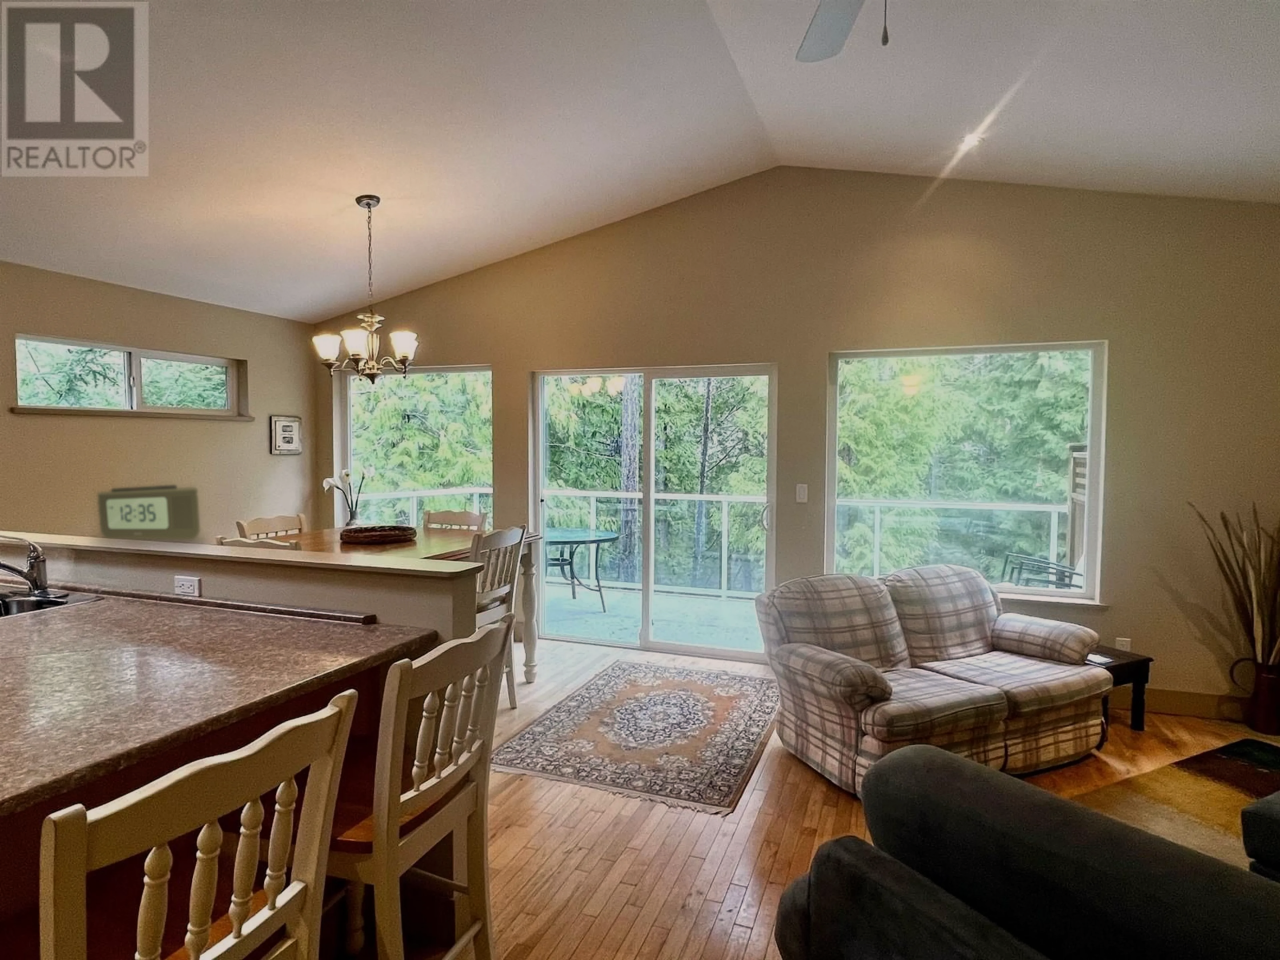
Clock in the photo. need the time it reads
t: 12:35
